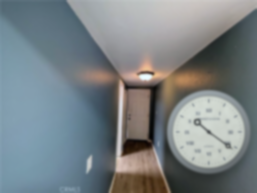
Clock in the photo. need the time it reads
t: 10:21
